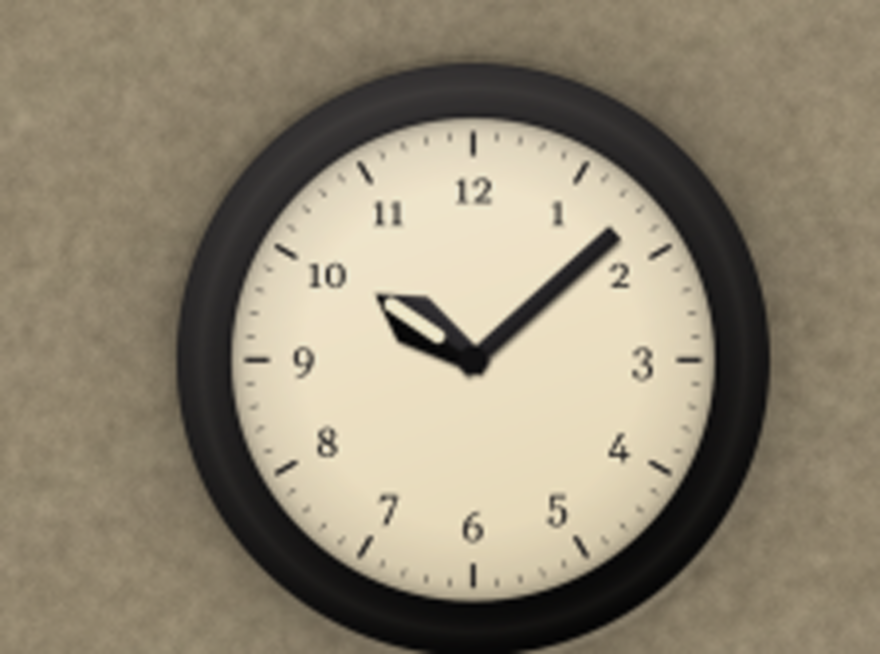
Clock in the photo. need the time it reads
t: 10:08
